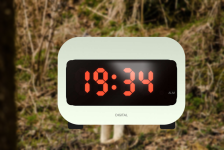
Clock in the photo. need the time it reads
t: 19:34
